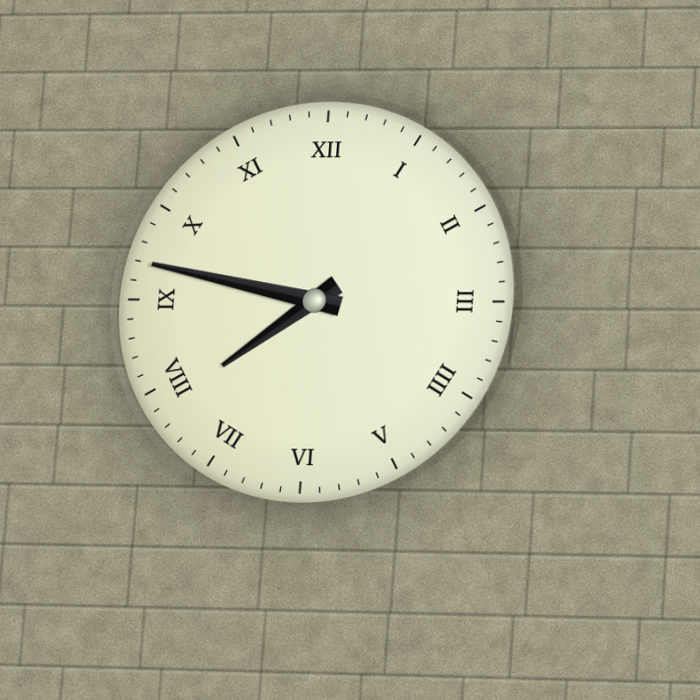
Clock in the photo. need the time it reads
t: 7:47
